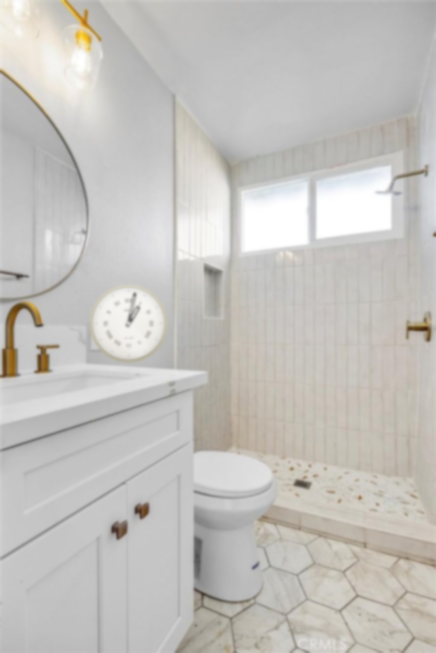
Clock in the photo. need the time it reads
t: 1:02
